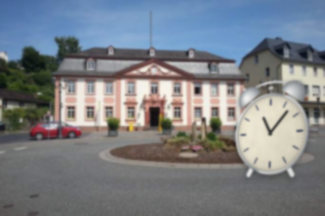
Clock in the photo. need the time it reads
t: 11:07
